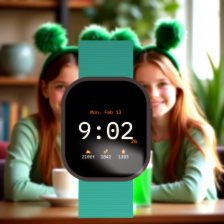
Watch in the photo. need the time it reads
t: 9:02
